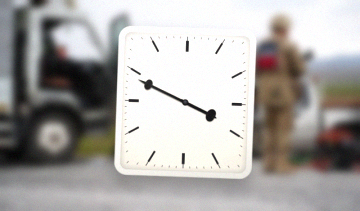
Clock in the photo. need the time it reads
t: 3:49
